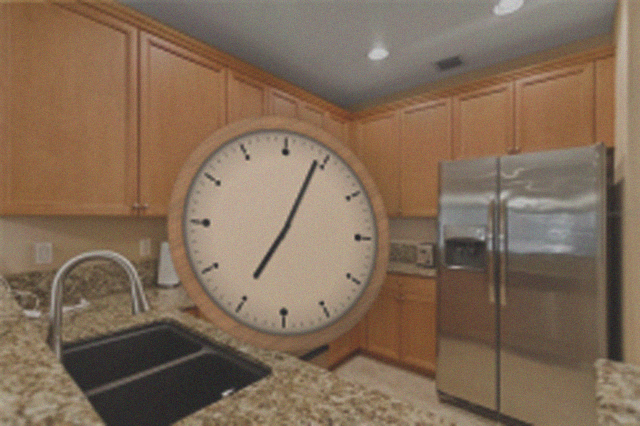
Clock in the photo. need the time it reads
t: 7:04
